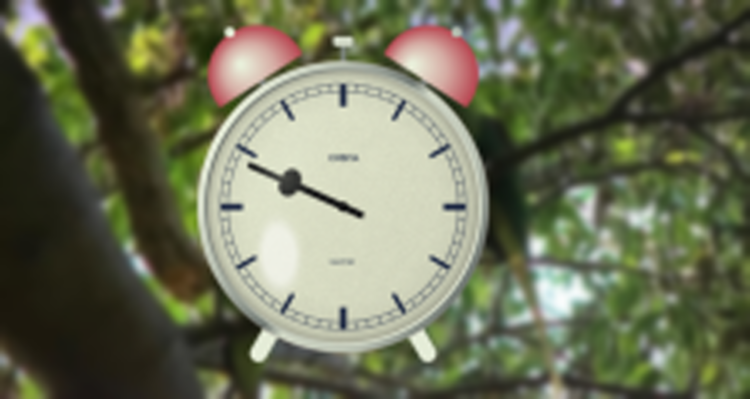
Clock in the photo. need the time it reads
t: 9:49
